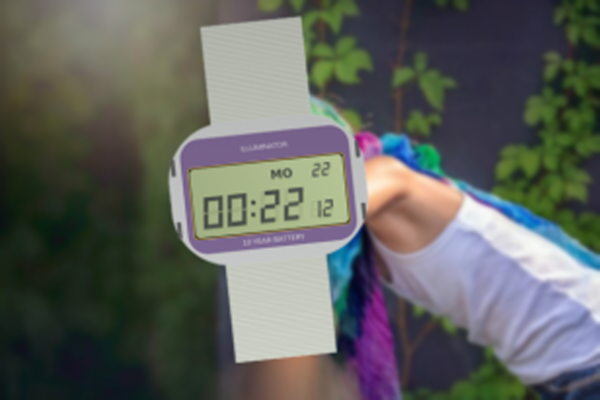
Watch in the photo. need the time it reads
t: 0:22:12
